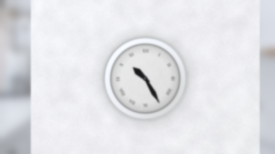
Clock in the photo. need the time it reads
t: 10:25
